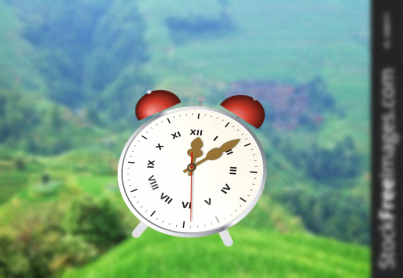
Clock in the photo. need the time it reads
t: 12:08:29
